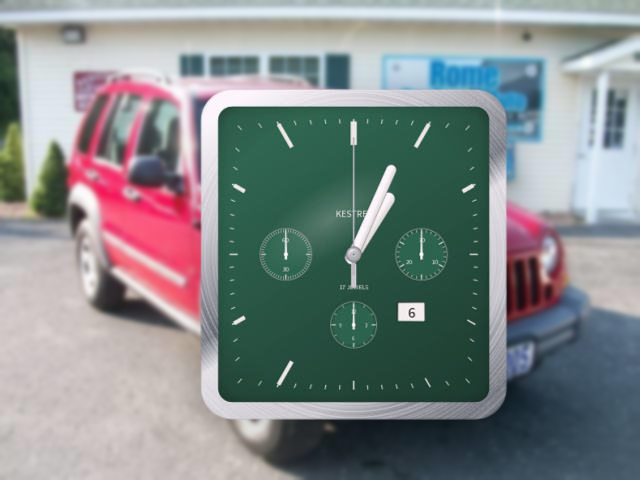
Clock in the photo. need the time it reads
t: 1:04
